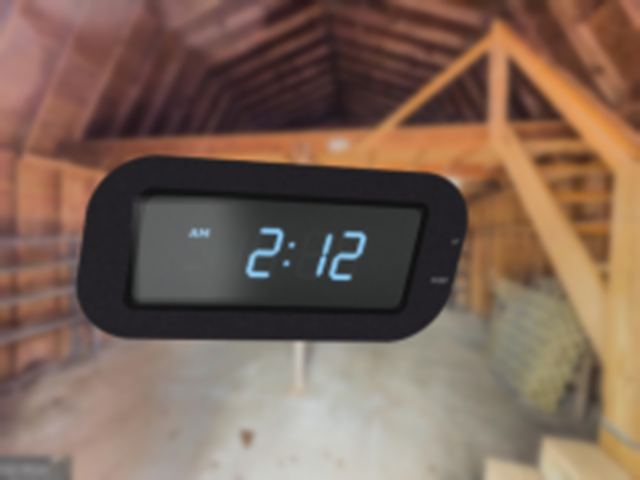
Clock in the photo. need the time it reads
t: 2:12
